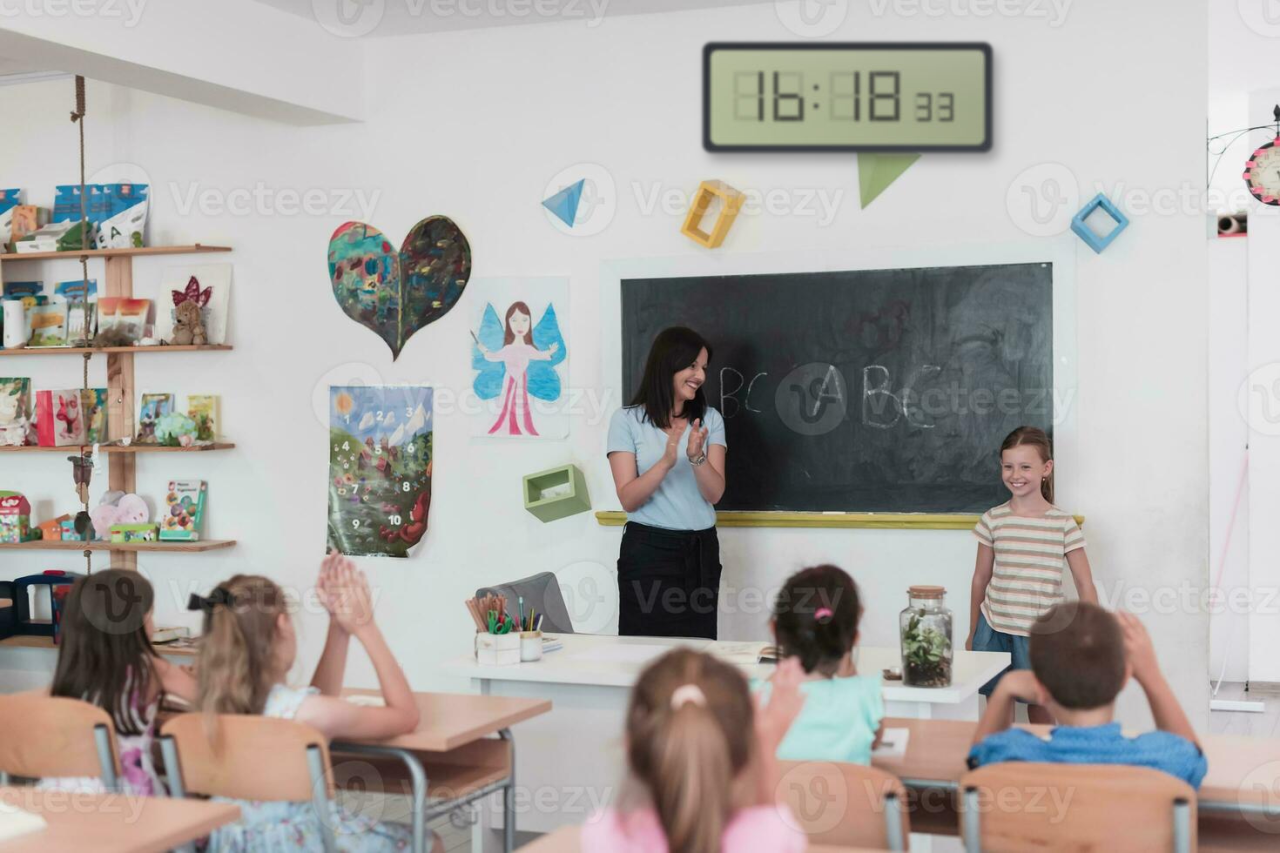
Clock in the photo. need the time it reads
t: 16:18:33
